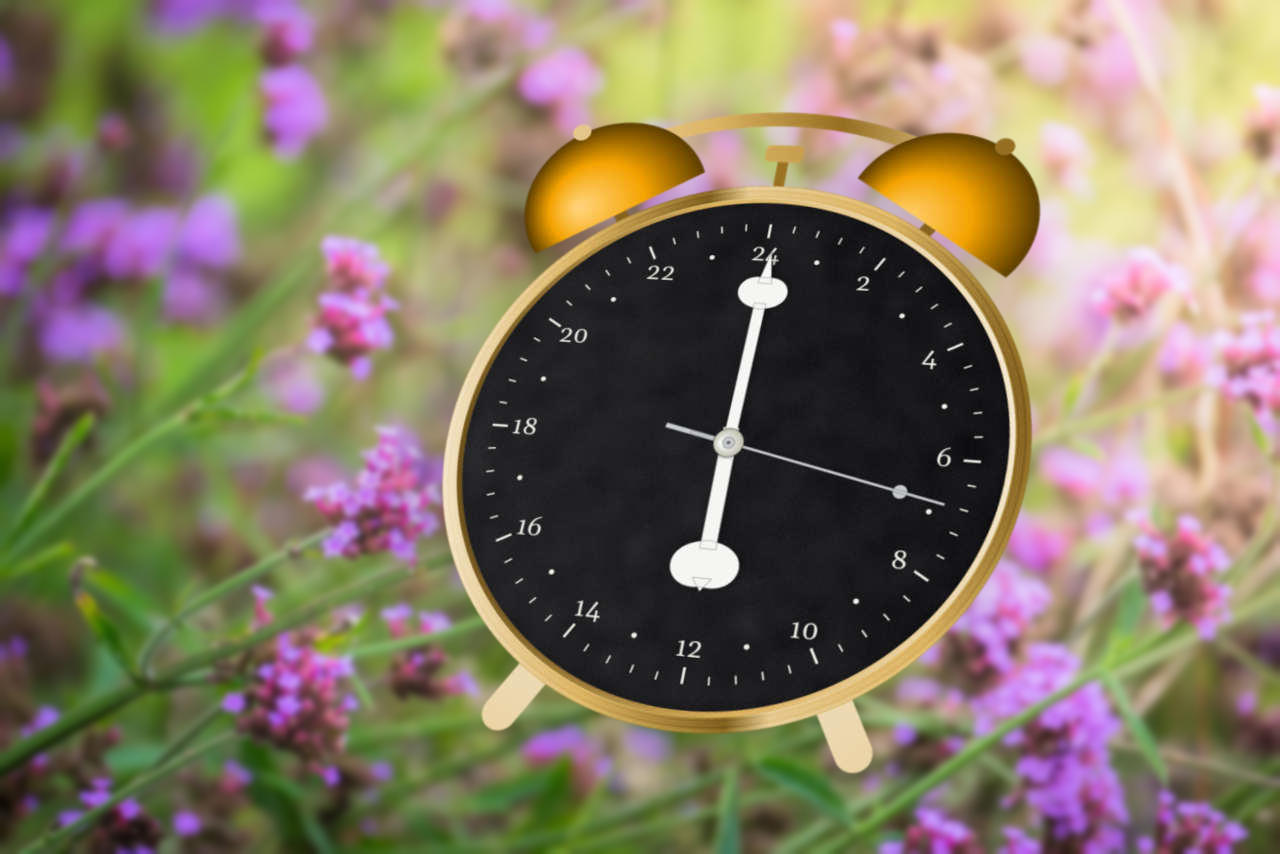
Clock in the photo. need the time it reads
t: 12:00:17
